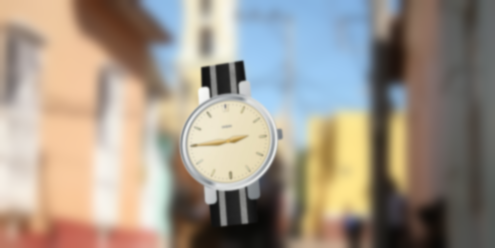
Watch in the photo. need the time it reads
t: 2:45
